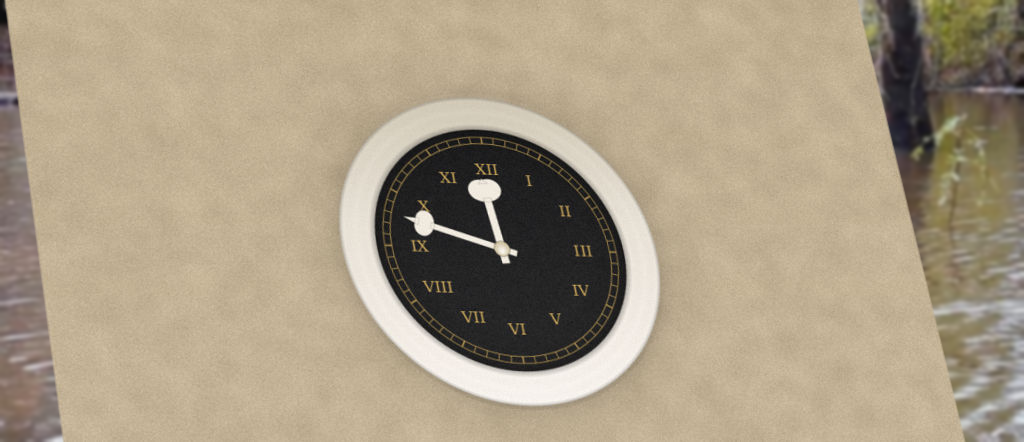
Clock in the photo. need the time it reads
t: 11:48
